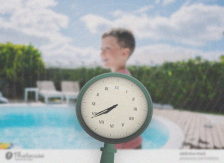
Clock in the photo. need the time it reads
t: 7:39
